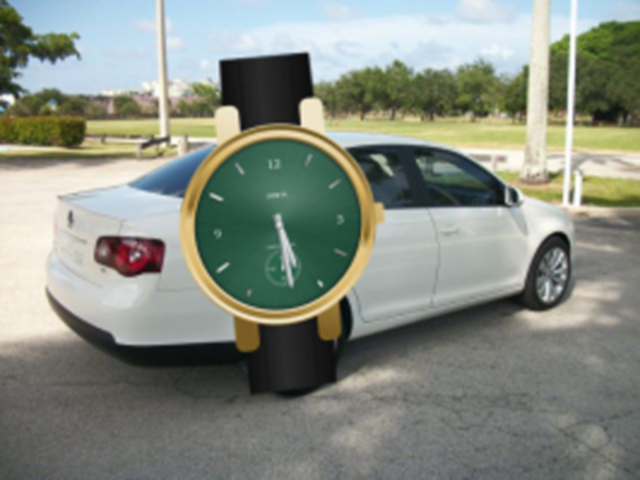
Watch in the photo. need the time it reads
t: 5:29
